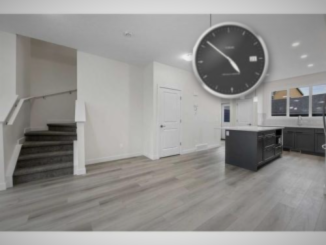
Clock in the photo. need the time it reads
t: 4:52
